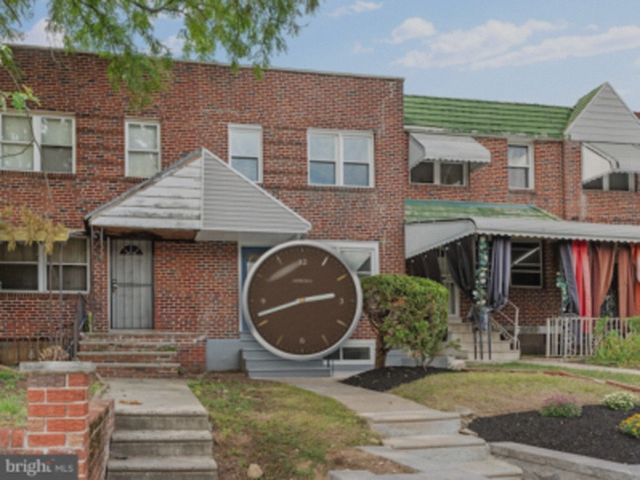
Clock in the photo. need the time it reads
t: 2:42
